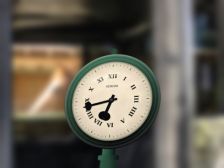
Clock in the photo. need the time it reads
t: 6:43
